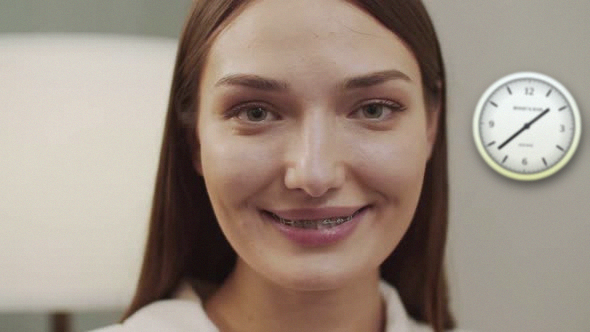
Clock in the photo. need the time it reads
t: 1:38
